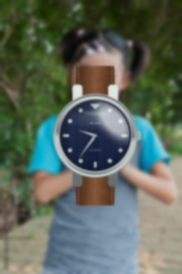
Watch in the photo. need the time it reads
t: 9:36
